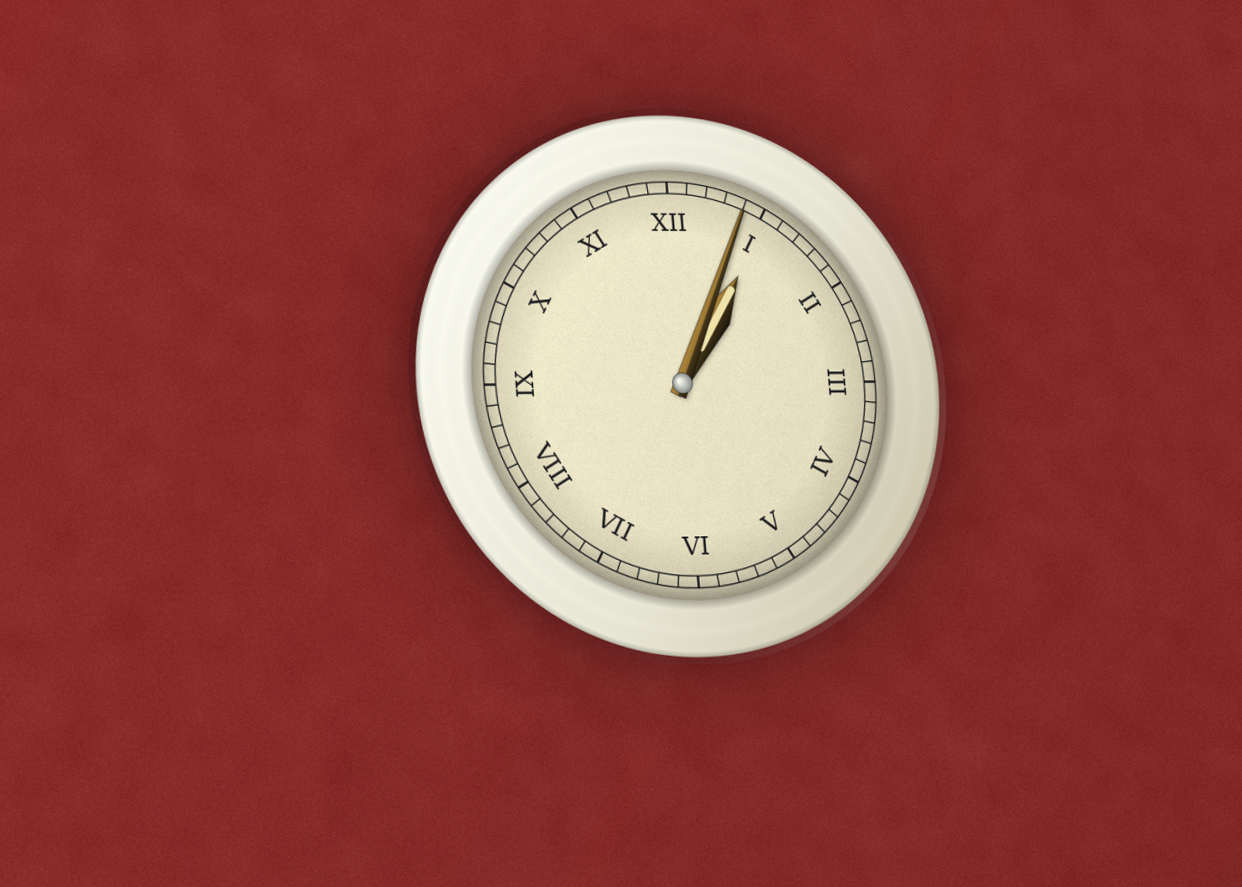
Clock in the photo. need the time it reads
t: 1:04
